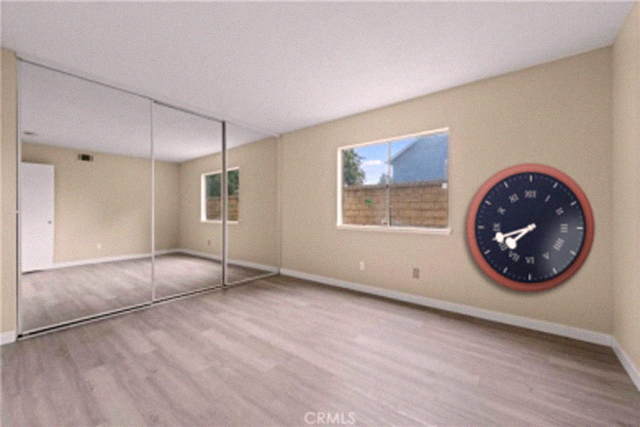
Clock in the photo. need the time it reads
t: 7:42
